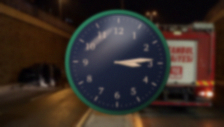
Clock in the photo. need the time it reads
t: 3:14
